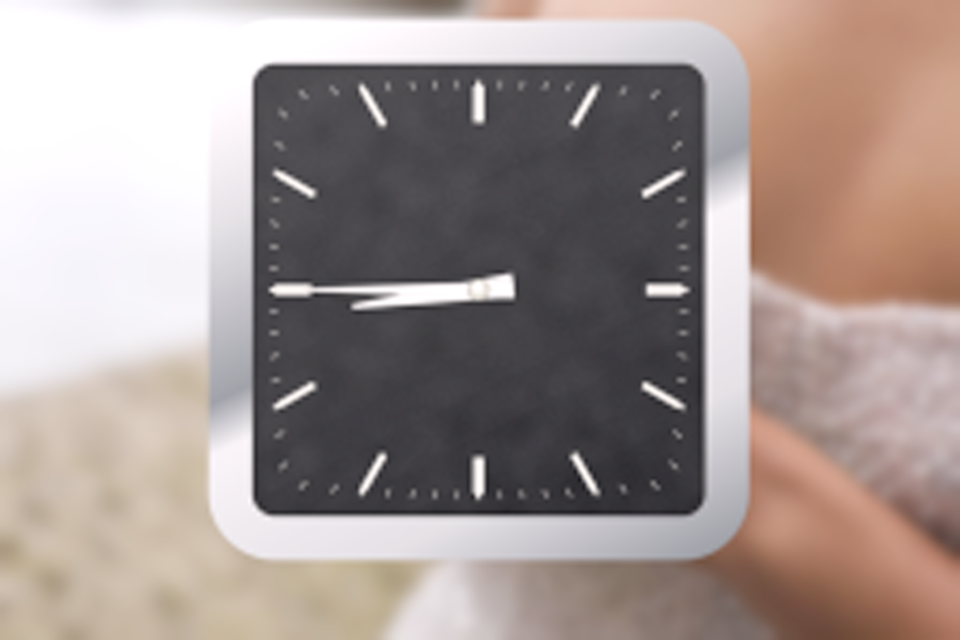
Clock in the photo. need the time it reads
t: 8:45
